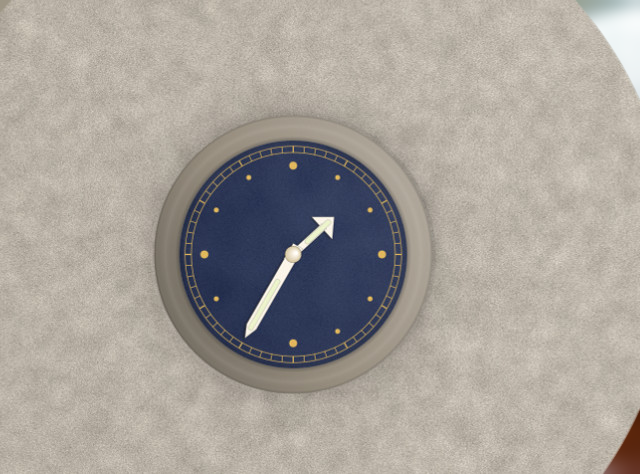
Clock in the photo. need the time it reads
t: 1:35
